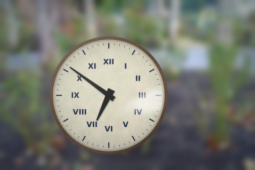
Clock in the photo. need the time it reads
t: 6:51
